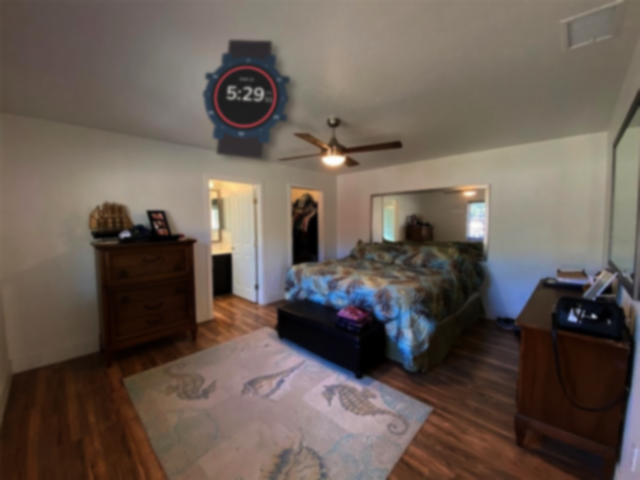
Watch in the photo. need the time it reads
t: 5:29
